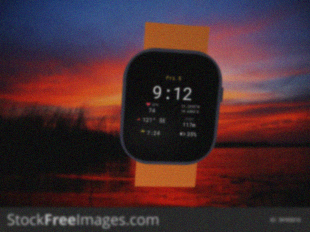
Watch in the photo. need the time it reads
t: 9:12
